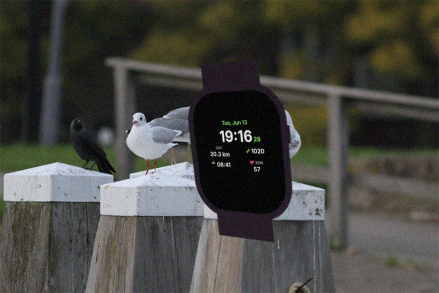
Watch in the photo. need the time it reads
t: 19:16
